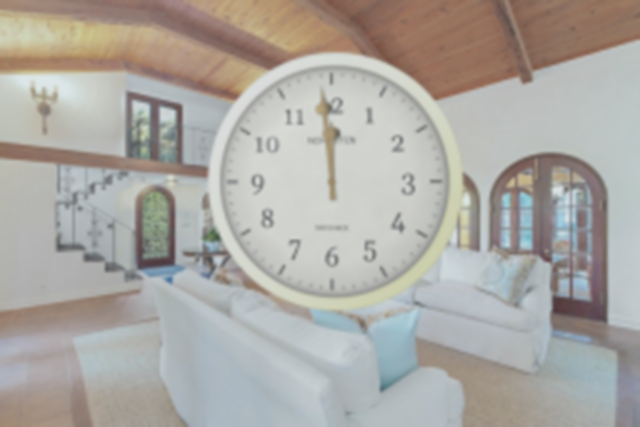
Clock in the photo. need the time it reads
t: 11:59
